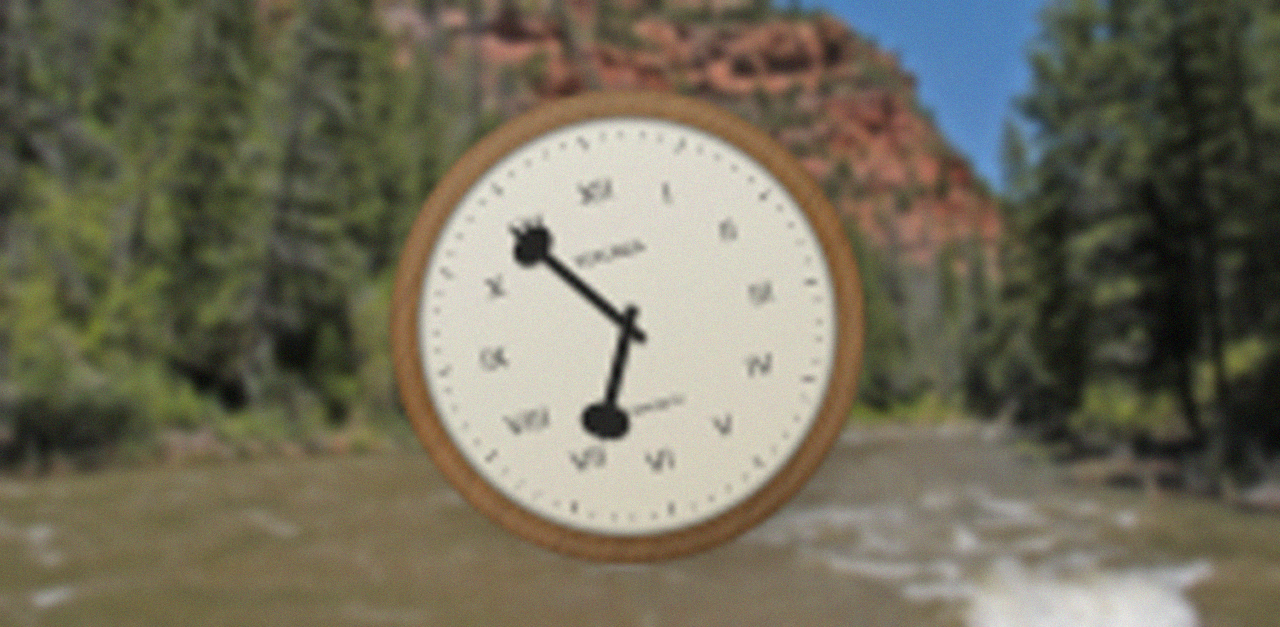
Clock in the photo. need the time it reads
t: 6:54
